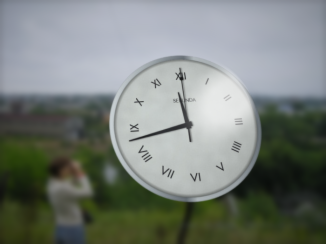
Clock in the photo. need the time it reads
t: 11:43:00
